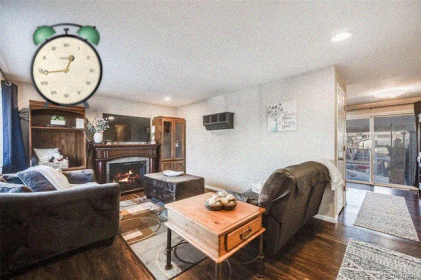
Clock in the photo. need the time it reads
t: 12:44
